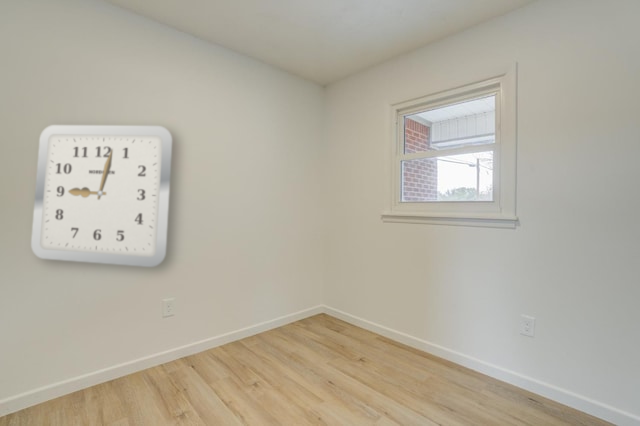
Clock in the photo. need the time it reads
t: 9:02
